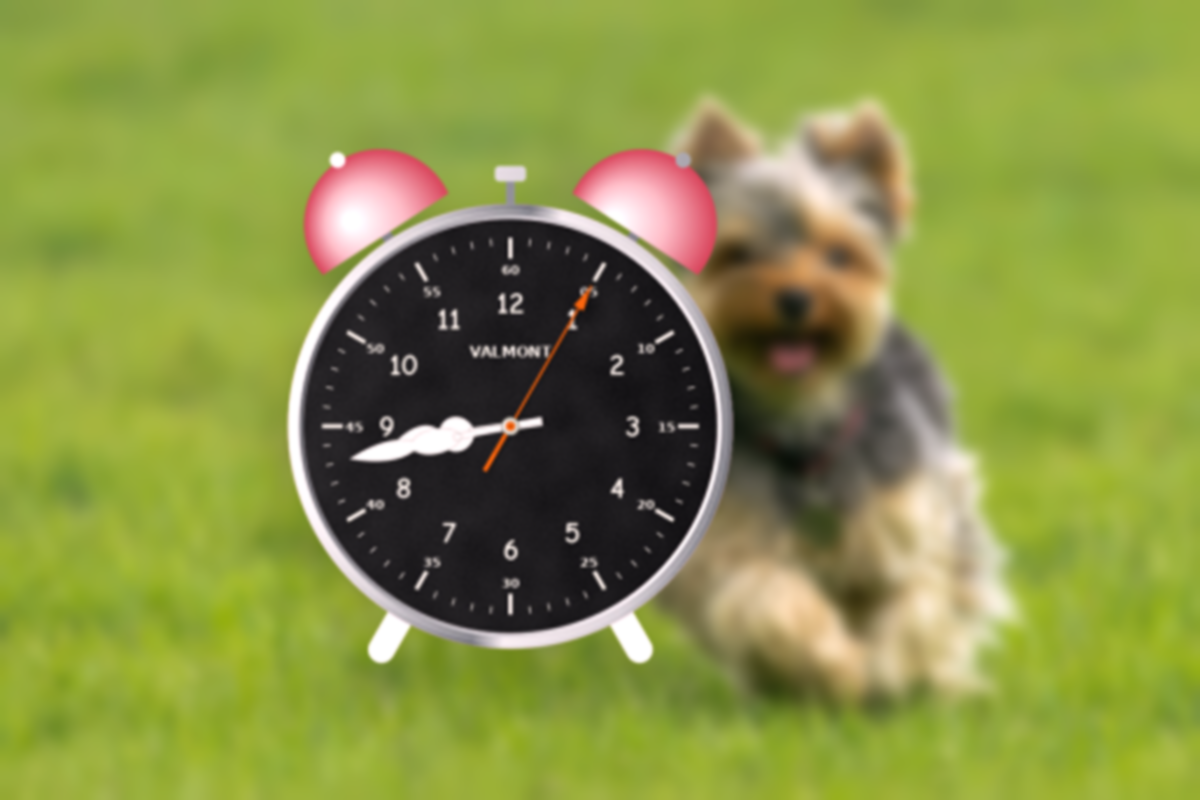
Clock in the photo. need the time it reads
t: 8:43:05
